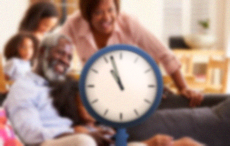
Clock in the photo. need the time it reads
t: 10:57
